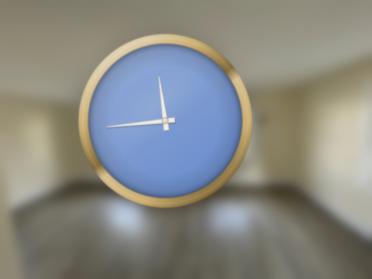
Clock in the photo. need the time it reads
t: 11:44
